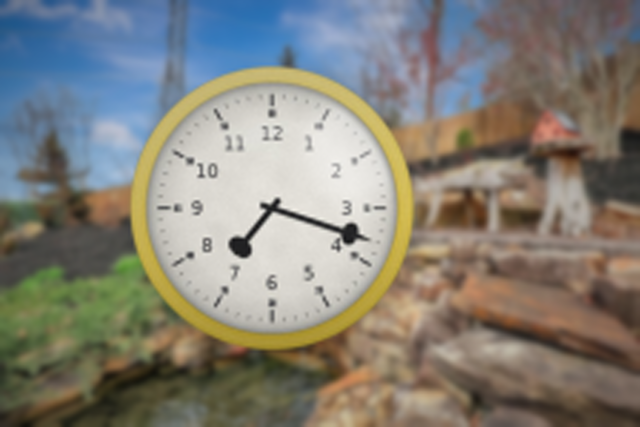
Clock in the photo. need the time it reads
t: 7:18
